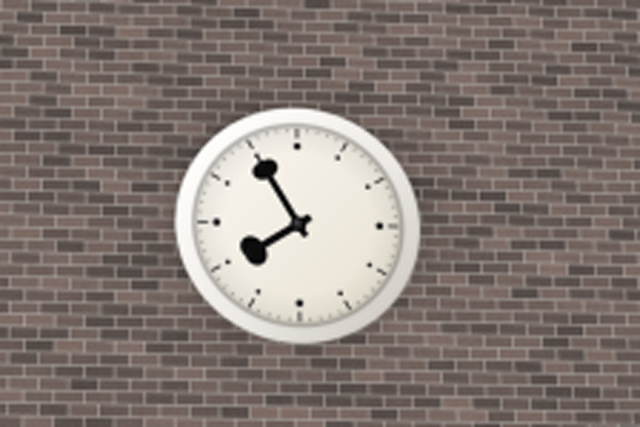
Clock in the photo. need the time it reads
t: 7:55
